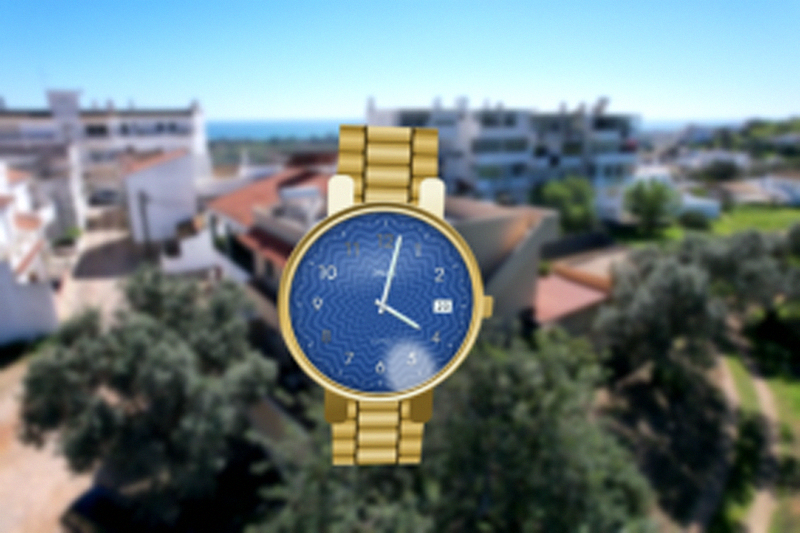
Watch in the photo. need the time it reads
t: 4:02
